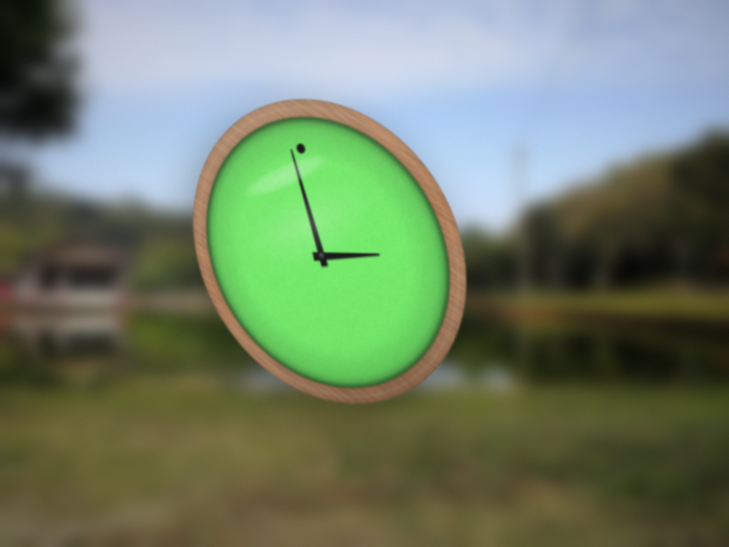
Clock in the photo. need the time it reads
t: 2:59
